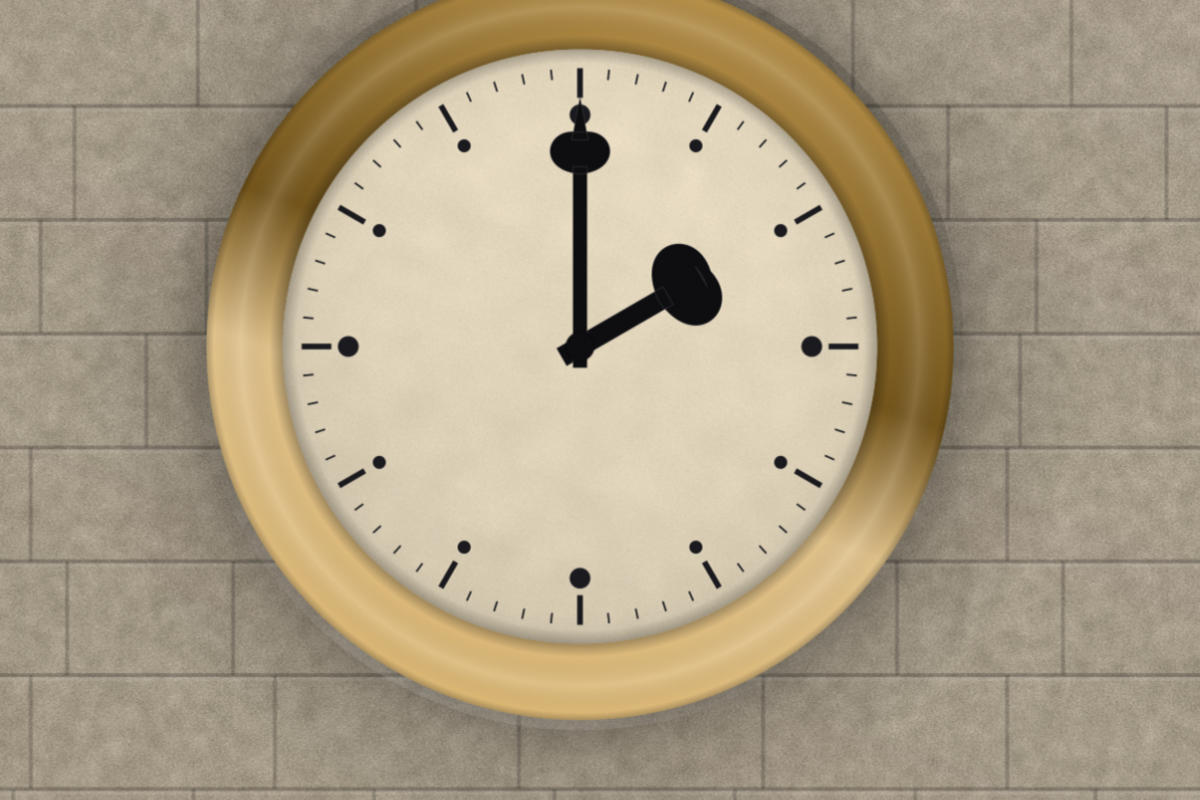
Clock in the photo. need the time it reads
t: 2:00
